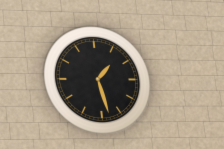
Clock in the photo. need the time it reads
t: 1:28
